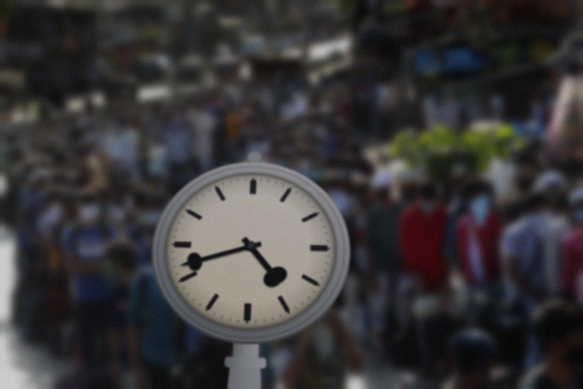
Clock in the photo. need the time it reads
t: 4:42
